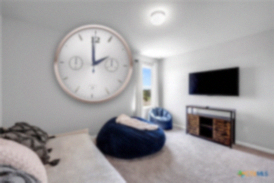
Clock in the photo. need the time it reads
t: 1:59
